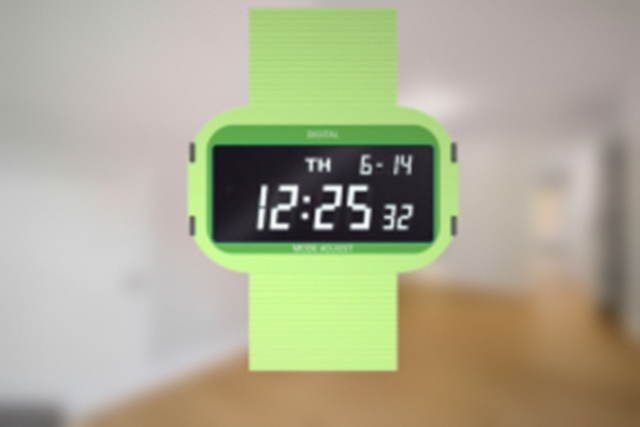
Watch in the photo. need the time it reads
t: 12:25:32
